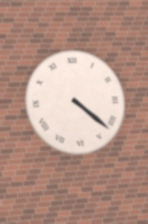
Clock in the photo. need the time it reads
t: 4:22
